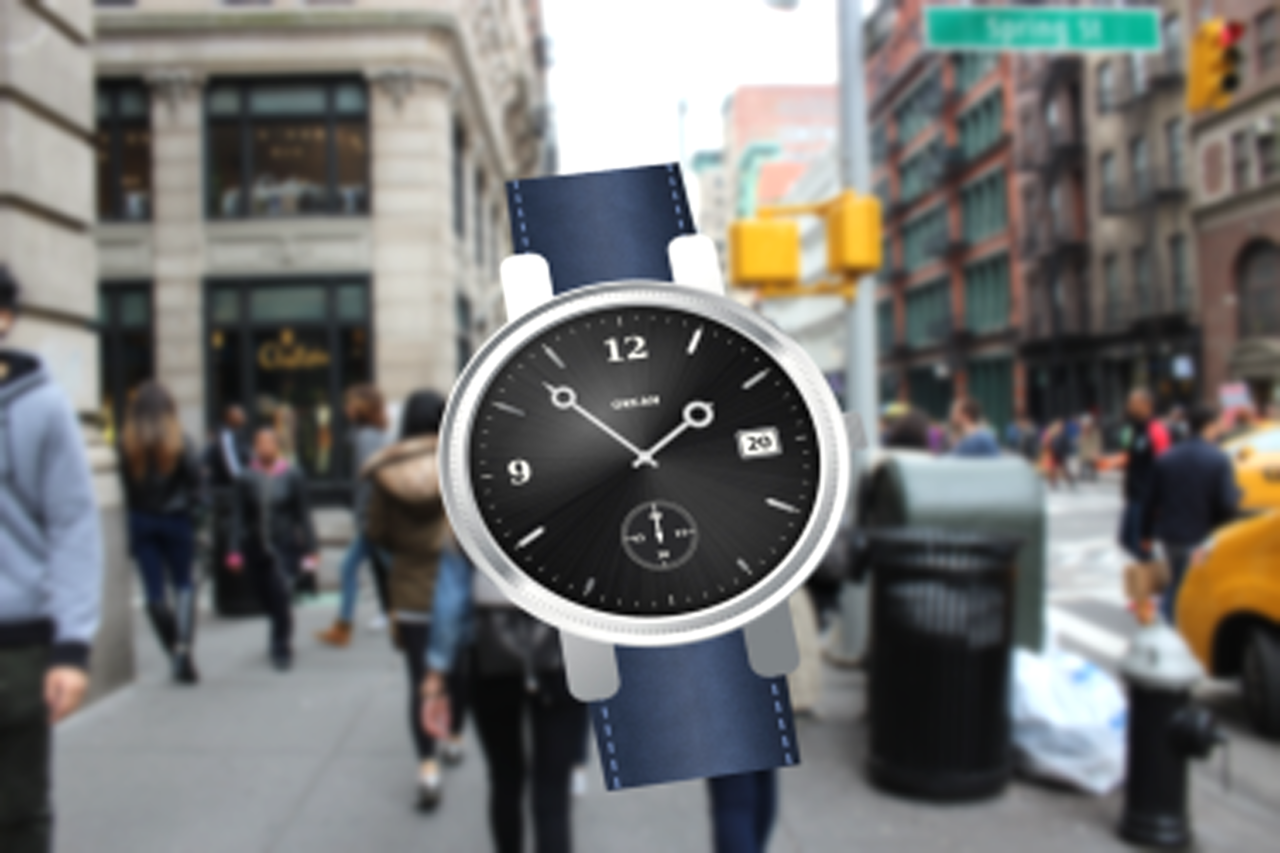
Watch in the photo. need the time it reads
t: 1:53
